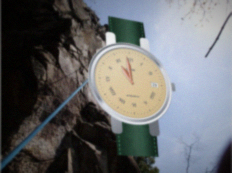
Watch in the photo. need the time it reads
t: 10:59
